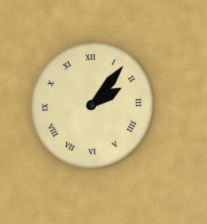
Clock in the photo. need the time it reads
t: 2:07
